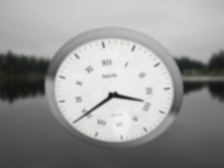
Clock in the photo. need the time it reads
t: 3:40
